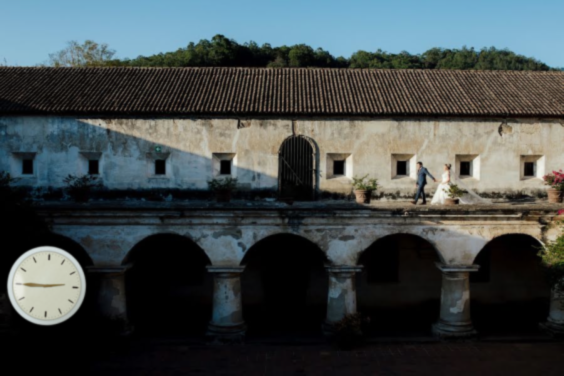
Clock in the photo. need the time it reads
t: 2:45
